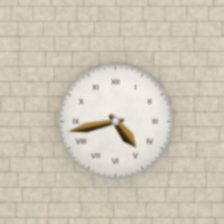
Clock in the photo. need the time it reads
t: 4:43
